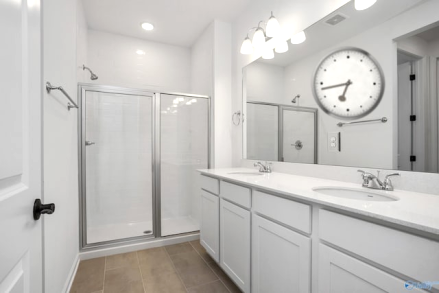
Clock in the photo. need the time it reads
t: 6:43
